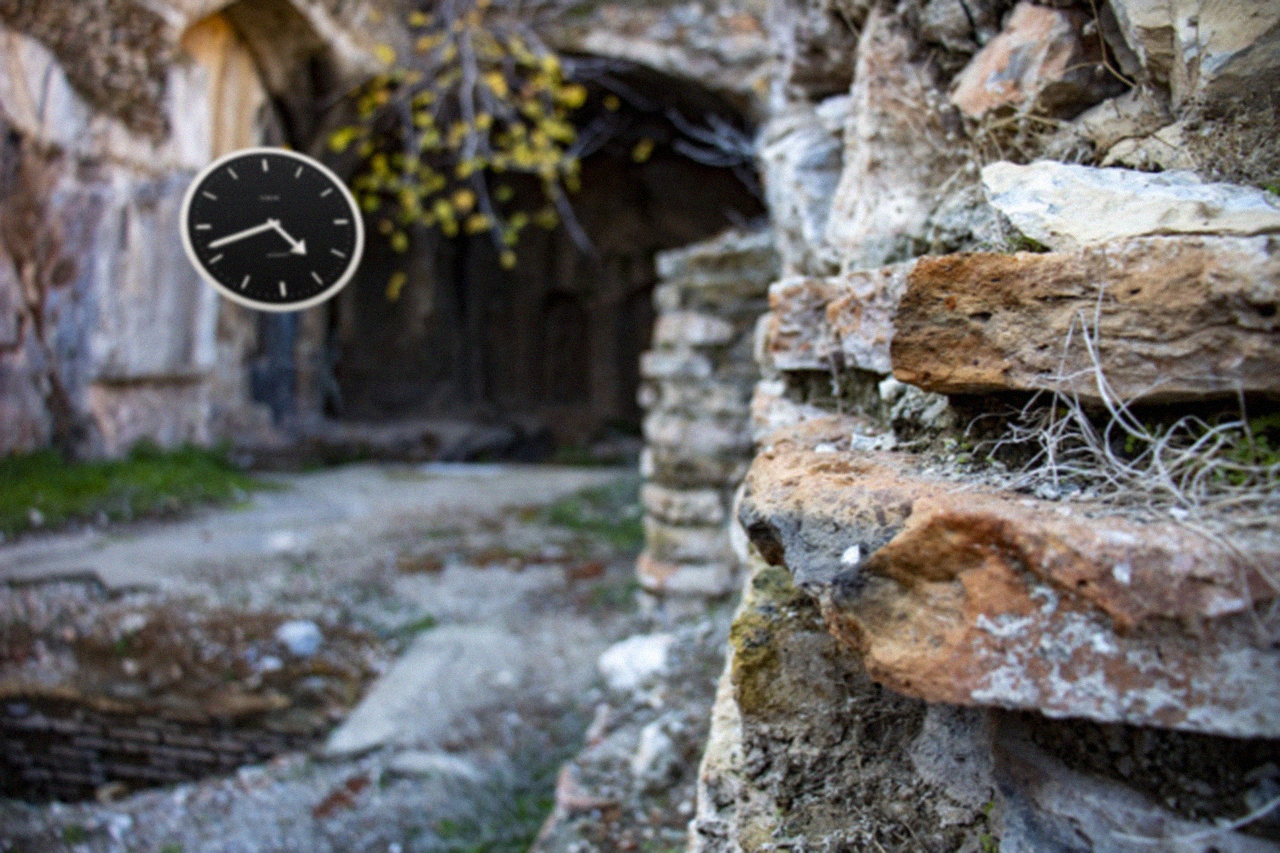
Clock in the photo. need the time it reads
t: 4:42
